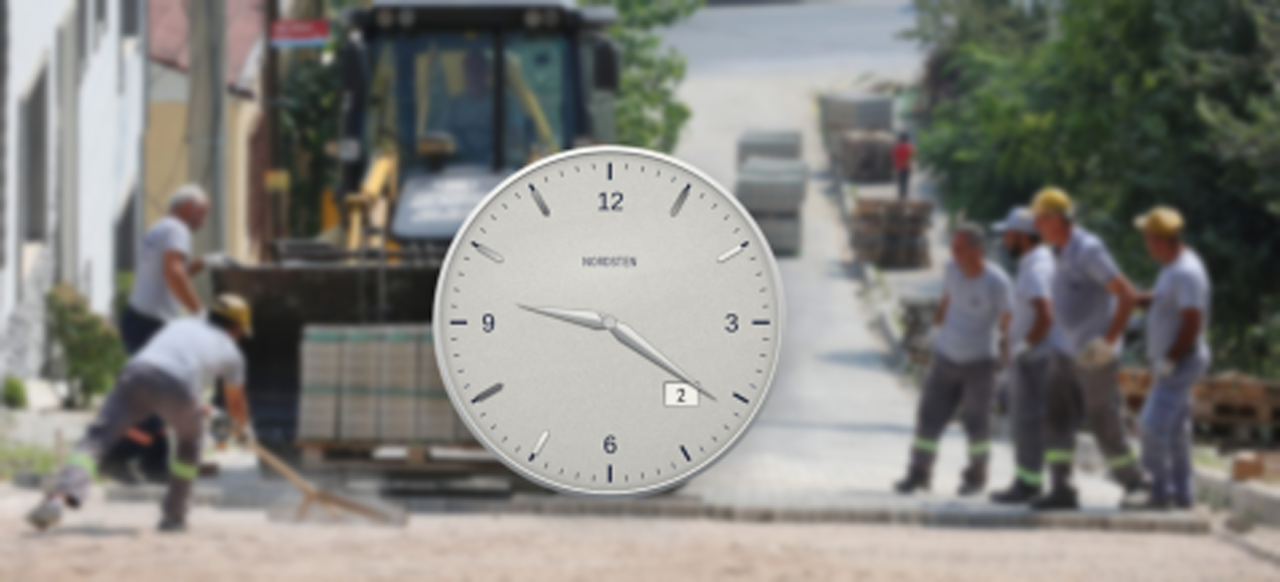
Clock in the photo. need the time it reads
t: 9:21
